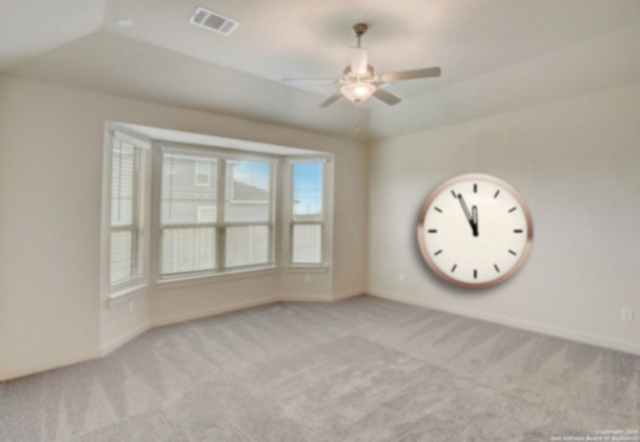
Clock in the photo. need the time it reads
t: 11:56
